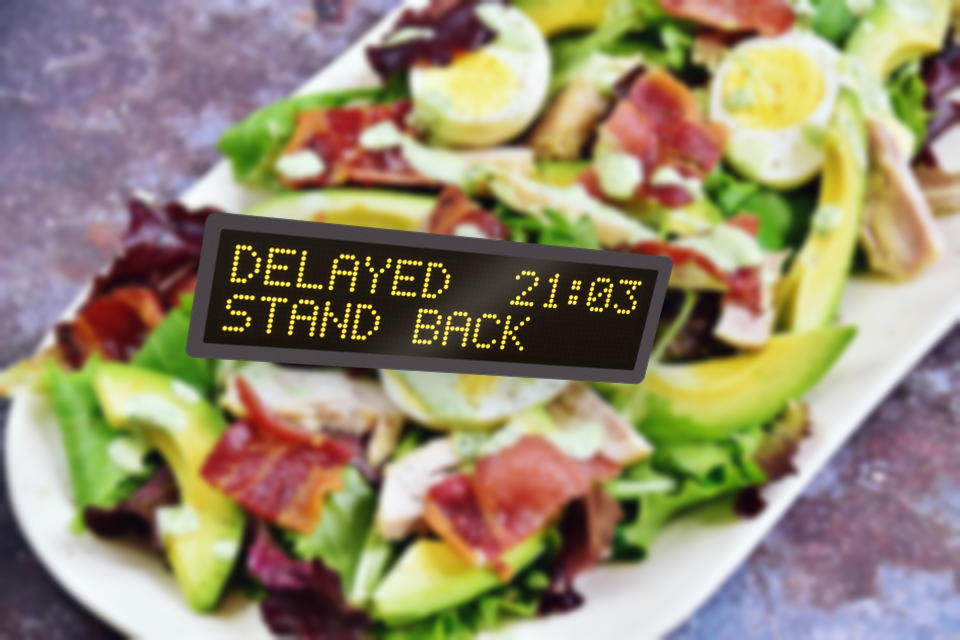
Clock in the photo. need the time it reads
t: 21:03
